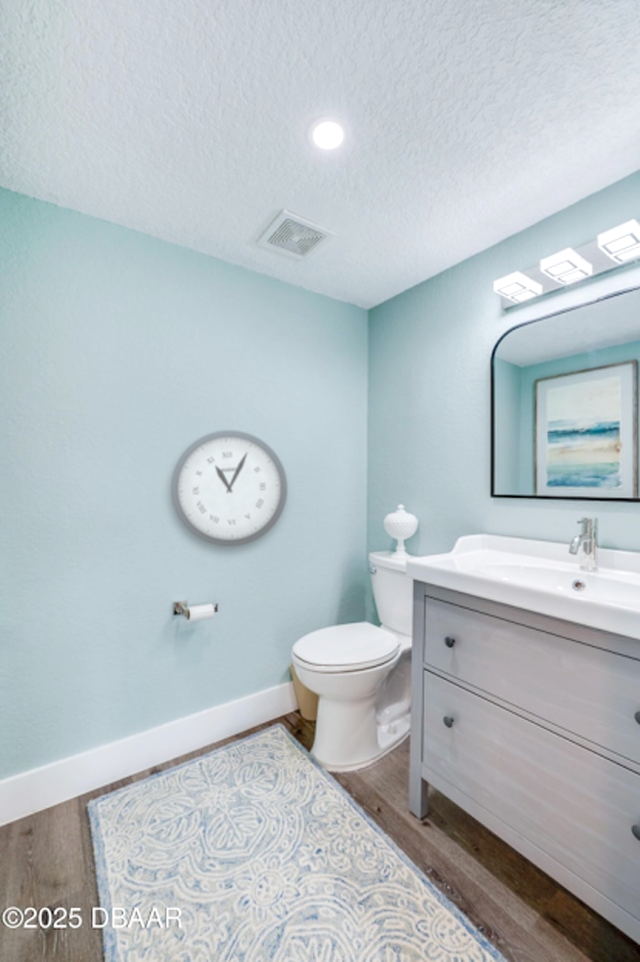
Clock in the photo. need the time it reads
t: 11:05
